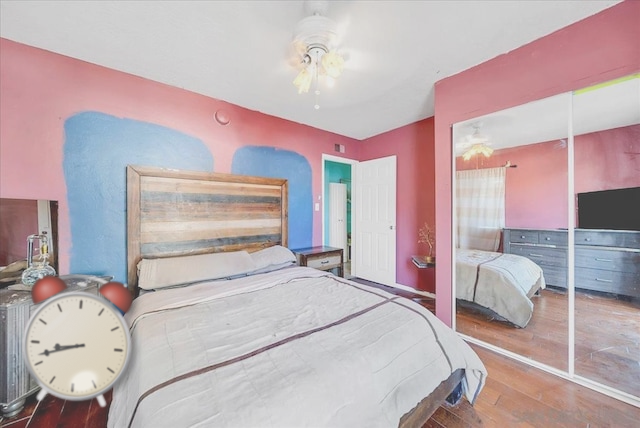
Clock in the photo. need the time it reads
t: 8:42
